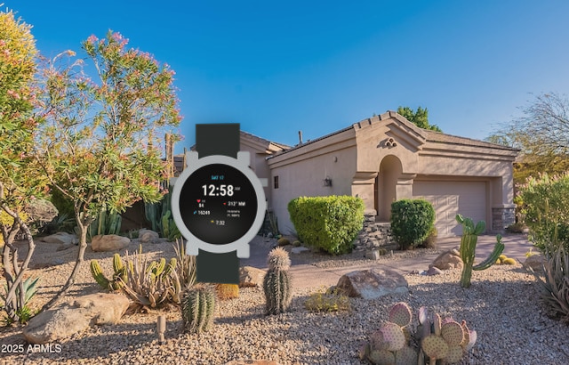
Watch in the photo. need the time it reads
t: 12:58
